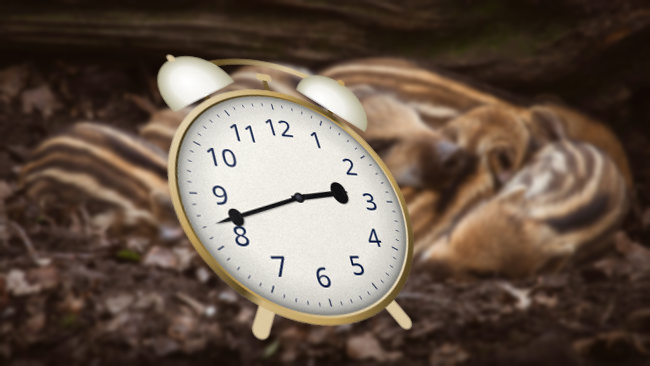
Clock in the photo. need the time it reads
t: 2:42
